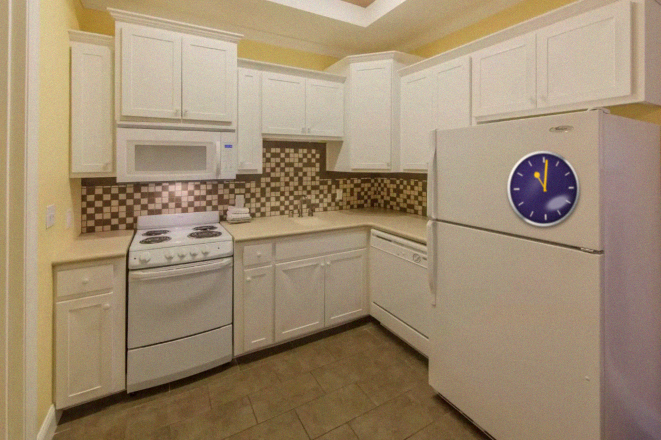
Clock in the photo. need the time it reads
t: 11:01
